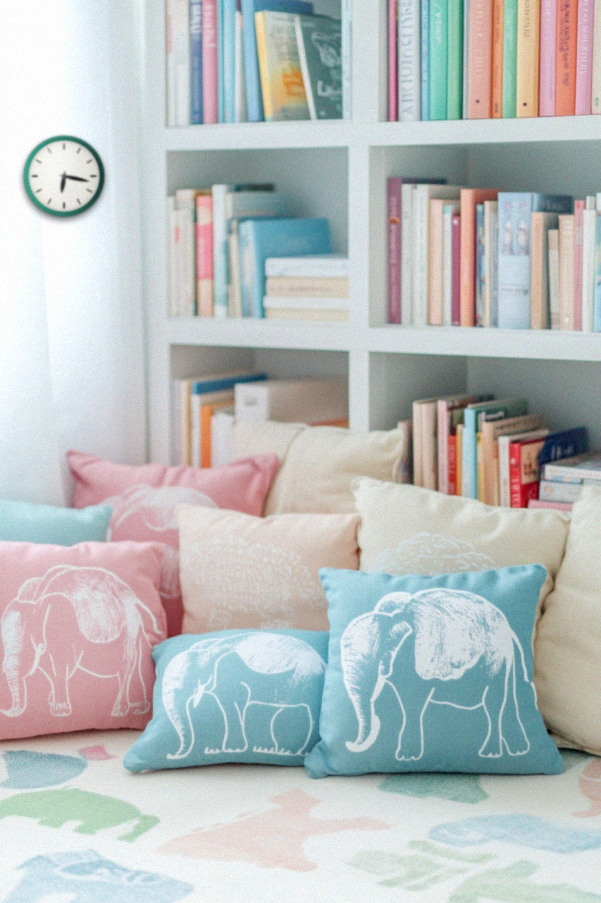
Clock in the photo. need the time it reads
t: 6:17
